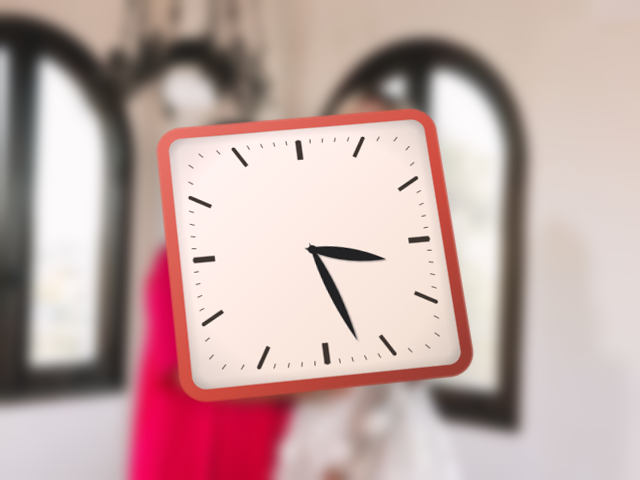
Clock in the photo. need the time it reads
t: 3:27
